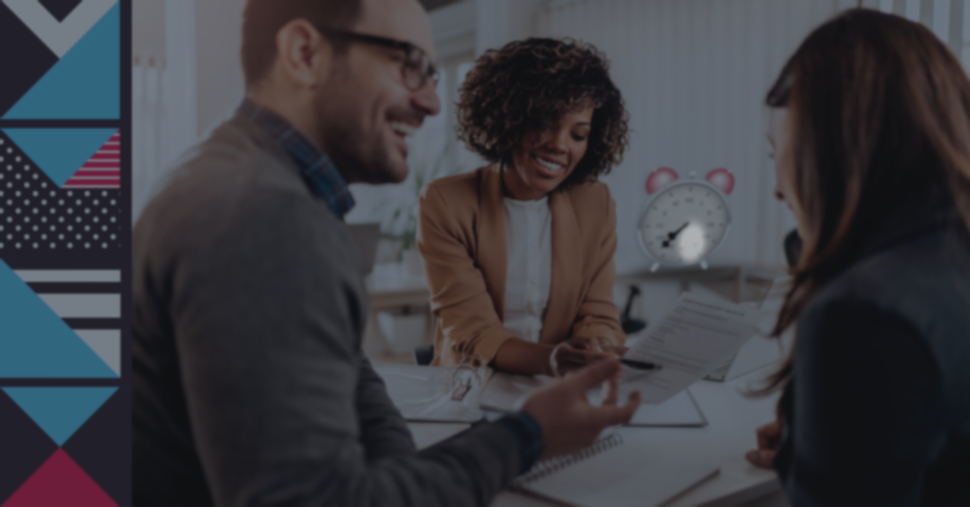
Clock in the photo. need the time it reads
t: 7:37
